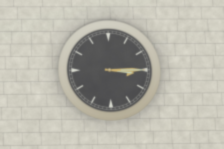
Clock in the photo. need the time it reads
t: 3:15
